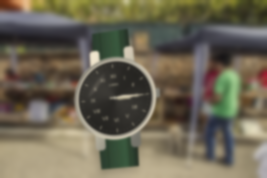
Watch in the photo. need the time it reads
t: 3:15
